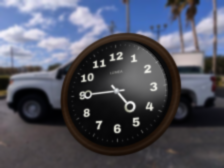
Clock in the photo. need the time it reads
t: 4:45
